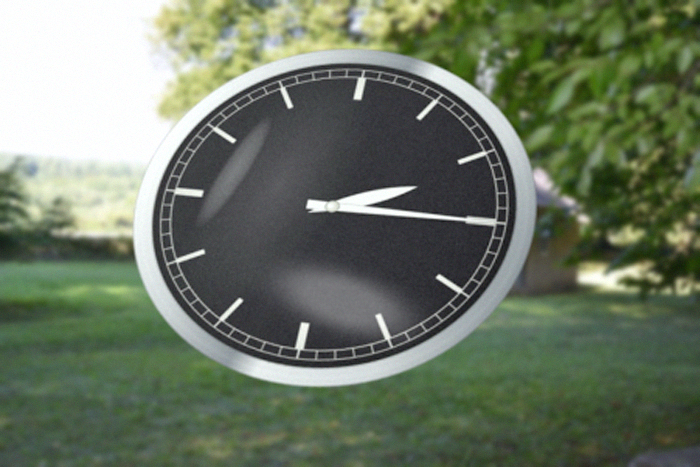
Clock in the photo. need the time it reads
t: 2:15
